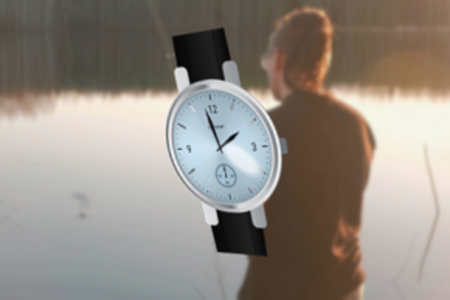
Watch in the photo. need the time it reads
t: 1:58
